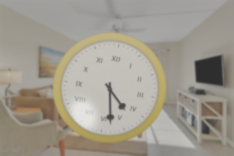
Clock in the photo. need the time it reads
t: 4:28
